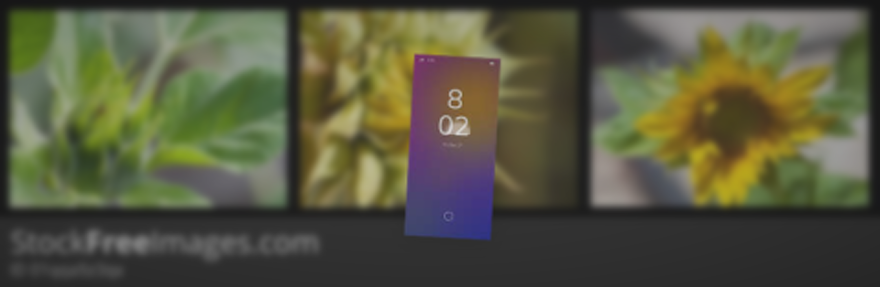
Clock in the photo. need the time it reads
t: 8:02
